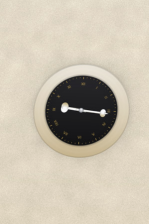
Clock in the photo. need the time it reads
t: 9:16
